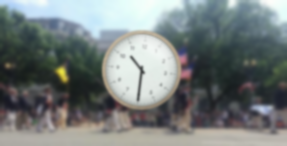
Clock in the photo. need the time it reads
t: 10:30
